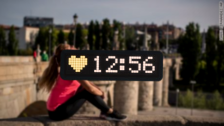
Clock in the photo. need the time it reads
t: 12:56
